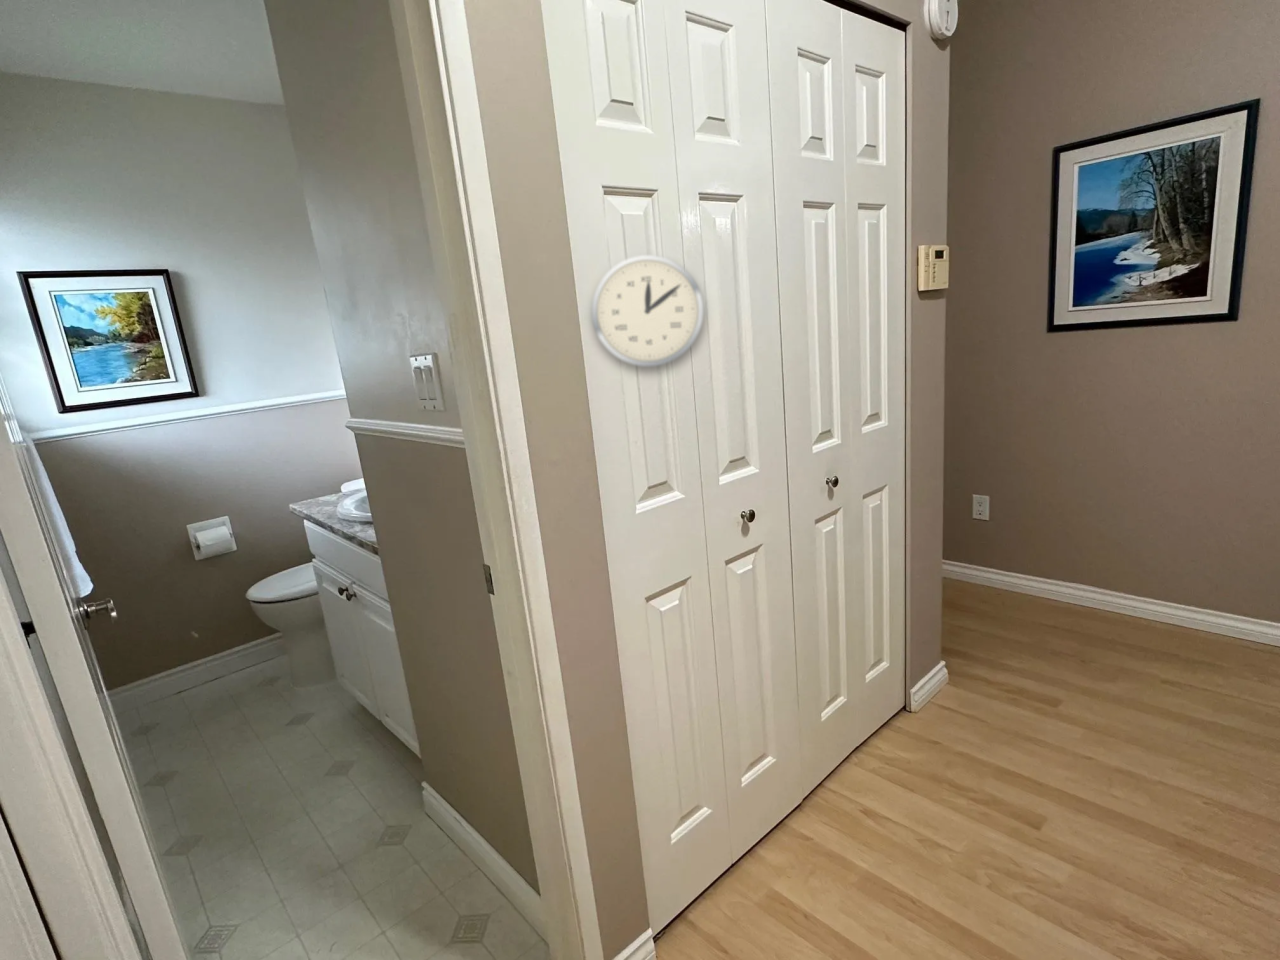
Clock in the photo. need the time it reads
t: 12:09
